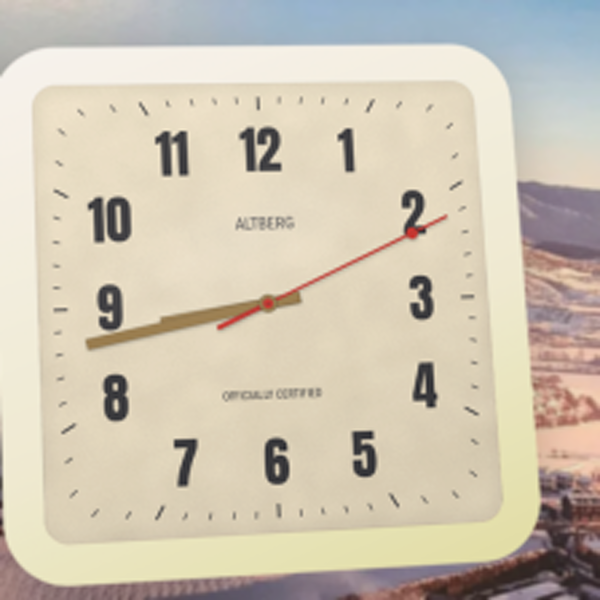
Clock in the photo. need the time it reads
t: 8:43:11
